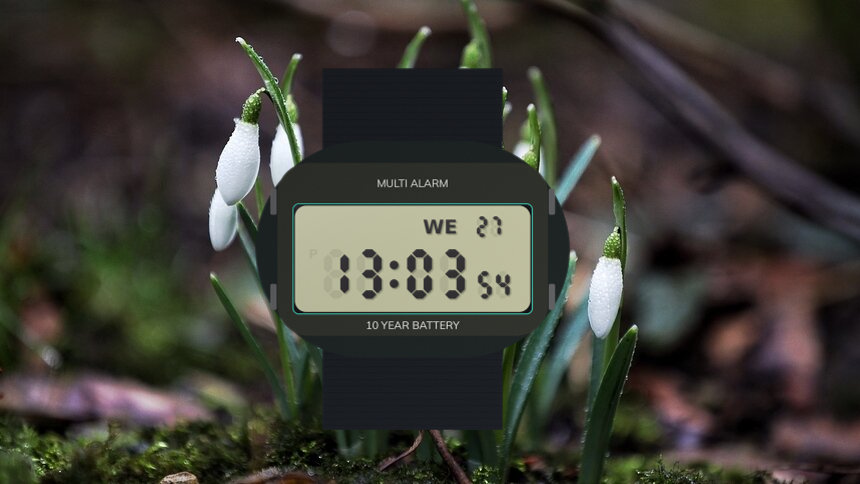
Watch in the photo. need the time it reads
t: 13:03:54
